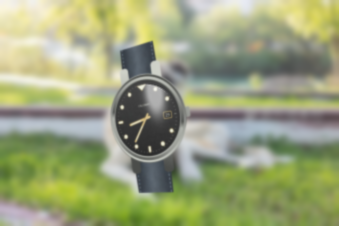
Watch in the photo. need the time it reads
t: 8:36
